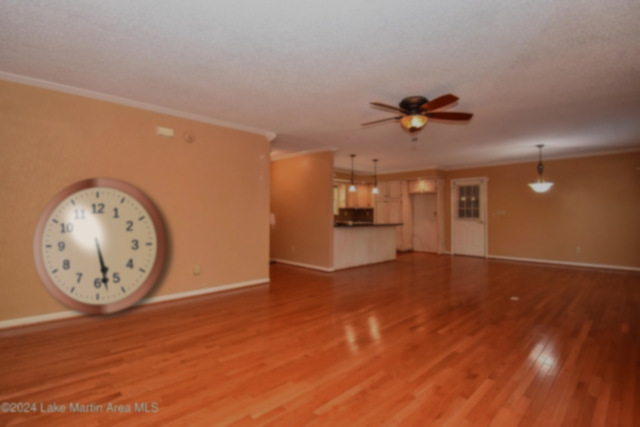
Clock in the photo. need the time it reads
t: 5:28
